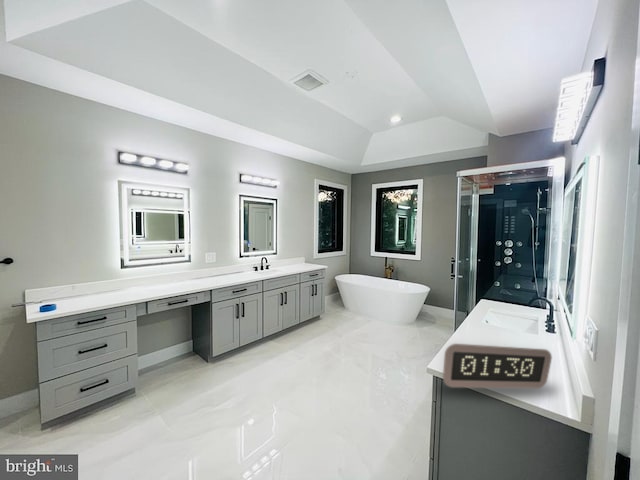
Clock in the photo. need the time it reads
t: 1:30
